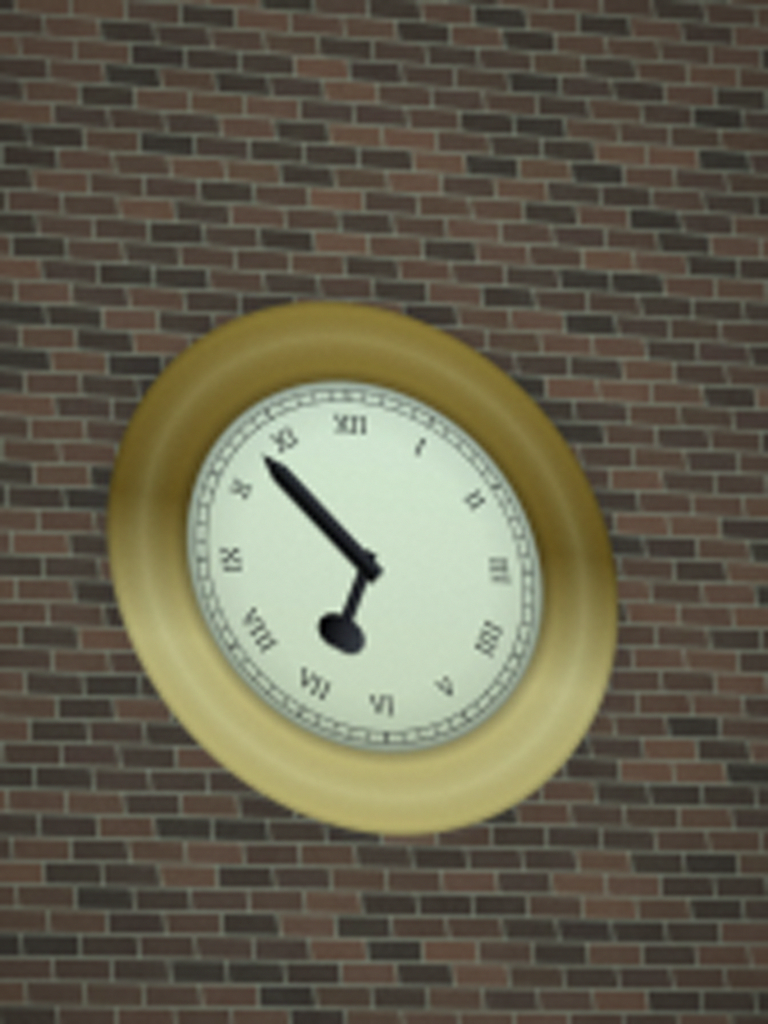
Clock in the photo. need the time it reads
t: 6:53
